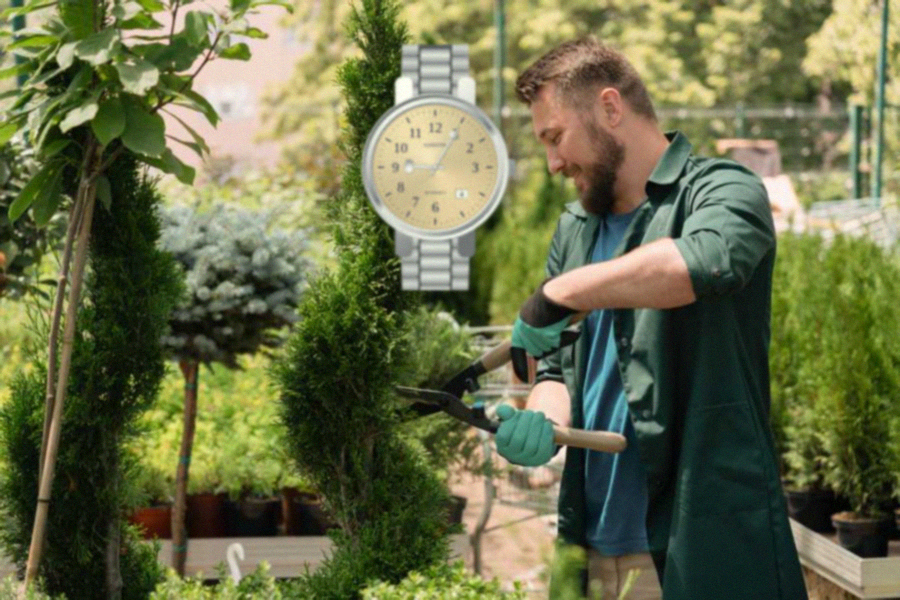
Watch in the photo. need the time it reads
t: 9:05
